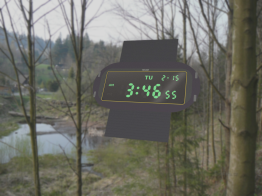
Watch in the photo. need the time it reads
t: 3:46:55
